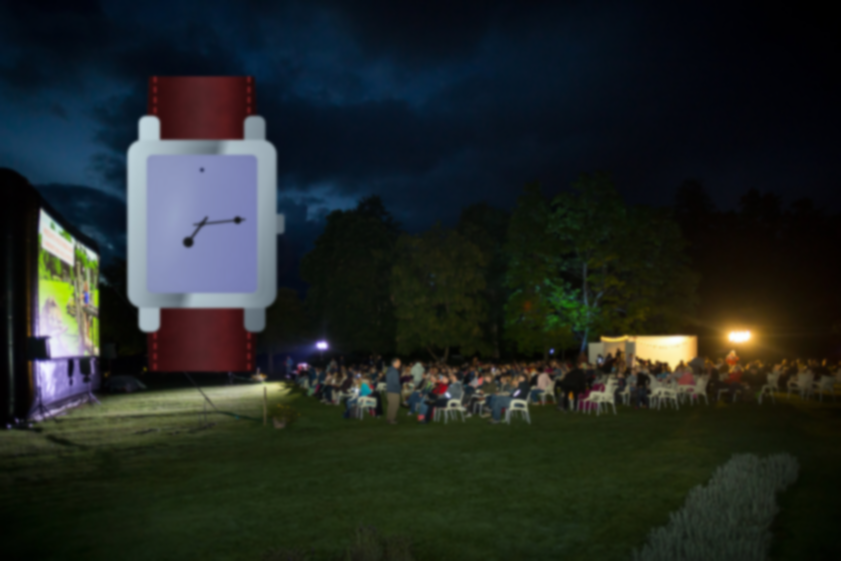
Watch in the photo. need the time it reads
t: 7:14
